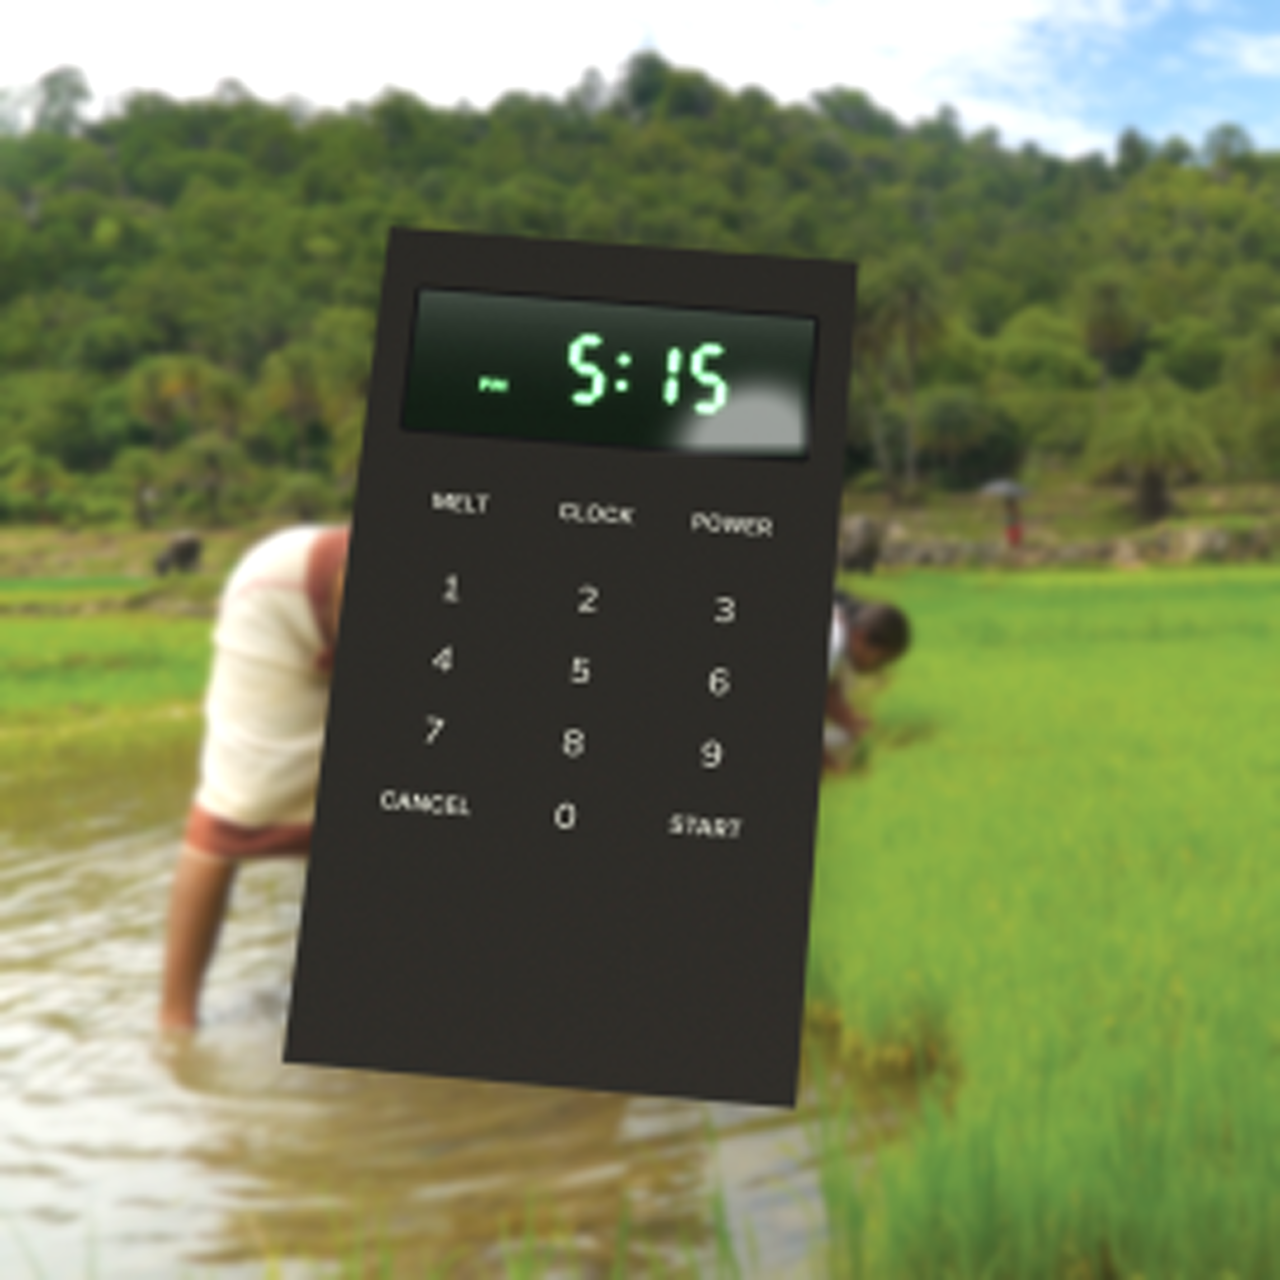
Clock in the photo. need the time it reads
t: 5:15
